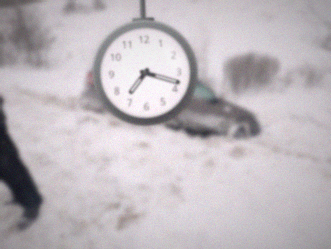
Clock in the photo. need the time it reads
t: 7:18
